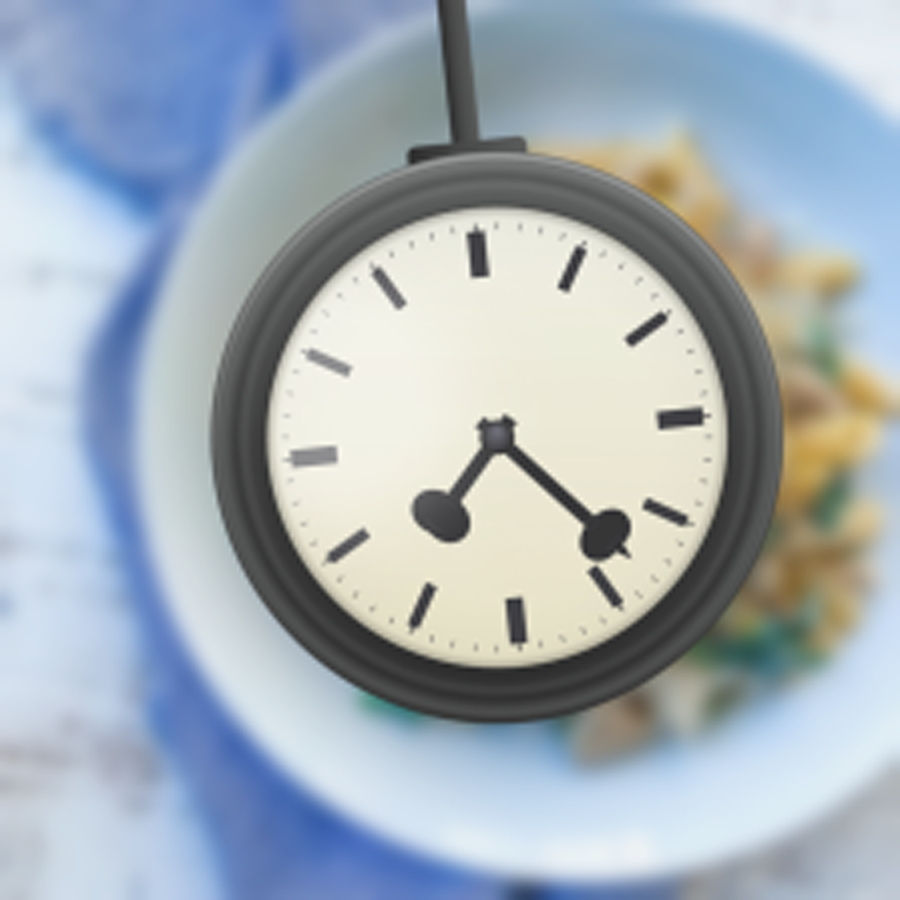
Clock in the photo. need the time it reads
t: 7:23
